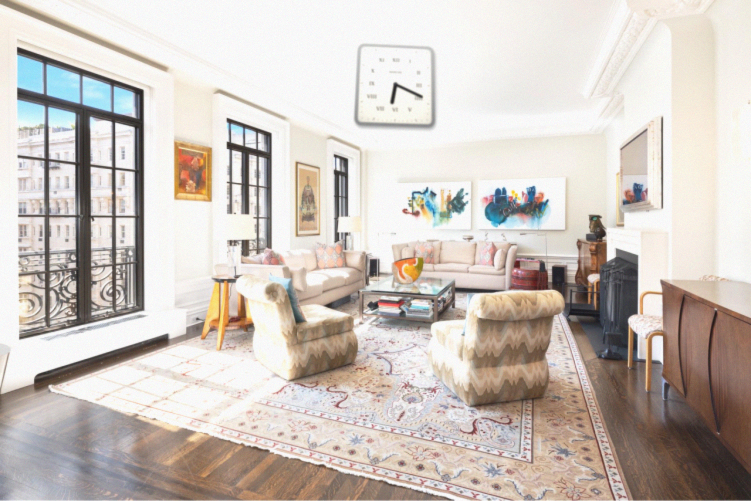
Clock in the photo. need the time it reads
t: 6:19
